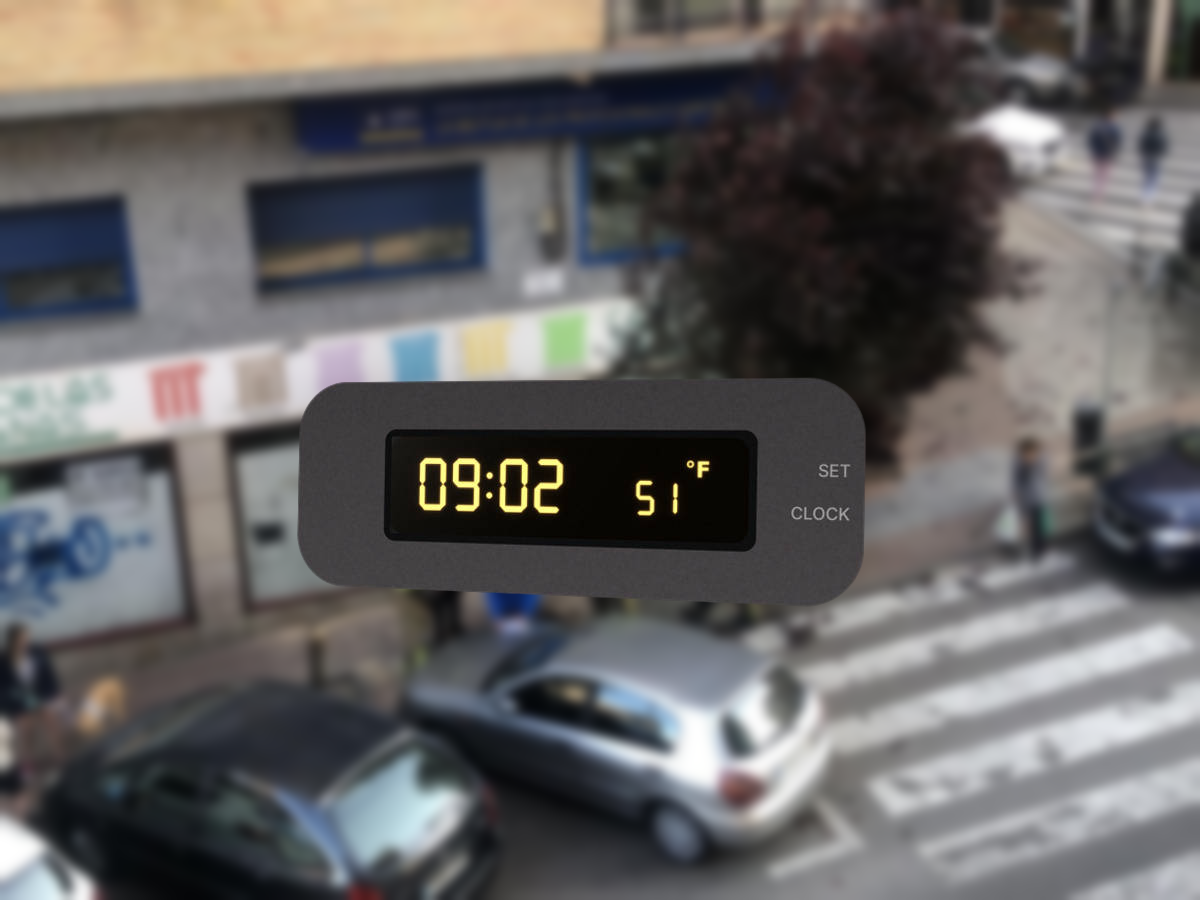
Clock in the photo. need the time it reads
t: 9:02
